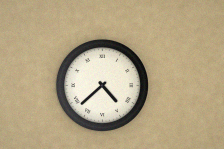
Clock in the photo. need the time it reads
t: 4:38
